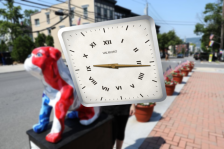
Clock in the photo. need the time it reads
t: 9:16
